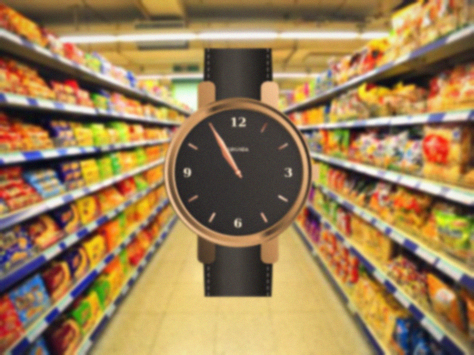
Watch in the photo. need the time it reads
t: 10:55
